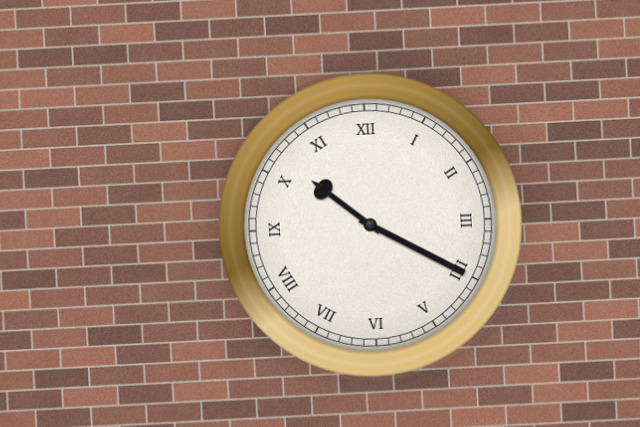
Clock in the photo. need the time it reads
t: 10:20
